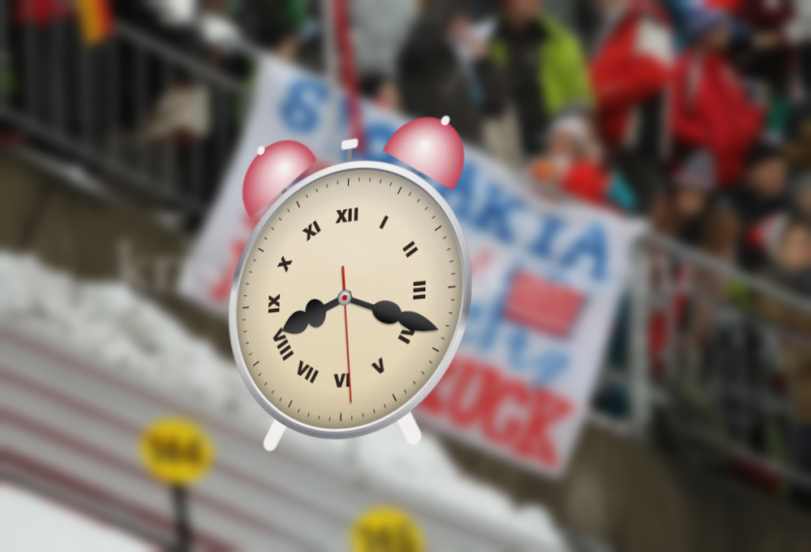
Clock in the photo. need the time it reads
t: 8:18:29
